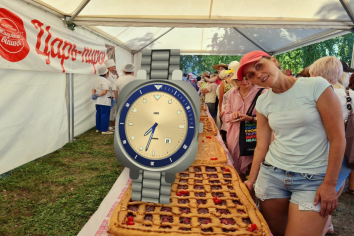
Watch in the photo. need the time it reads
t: 7:33
